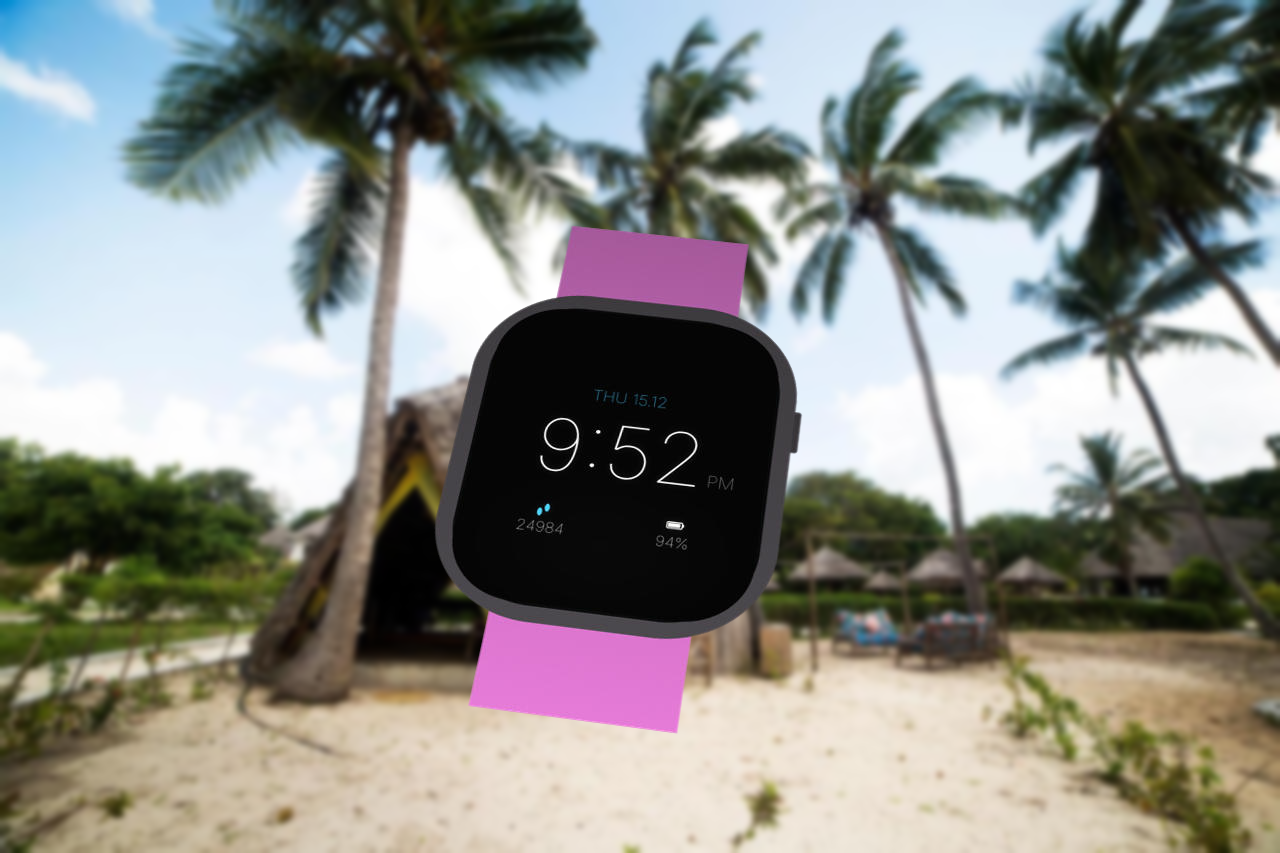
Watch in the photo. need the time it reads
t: 9:52
